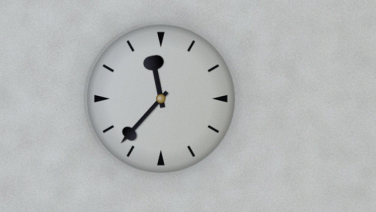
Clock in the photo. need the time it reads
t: 11:37
